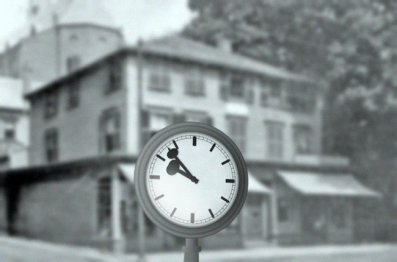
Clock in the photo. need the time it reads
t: 9:53
